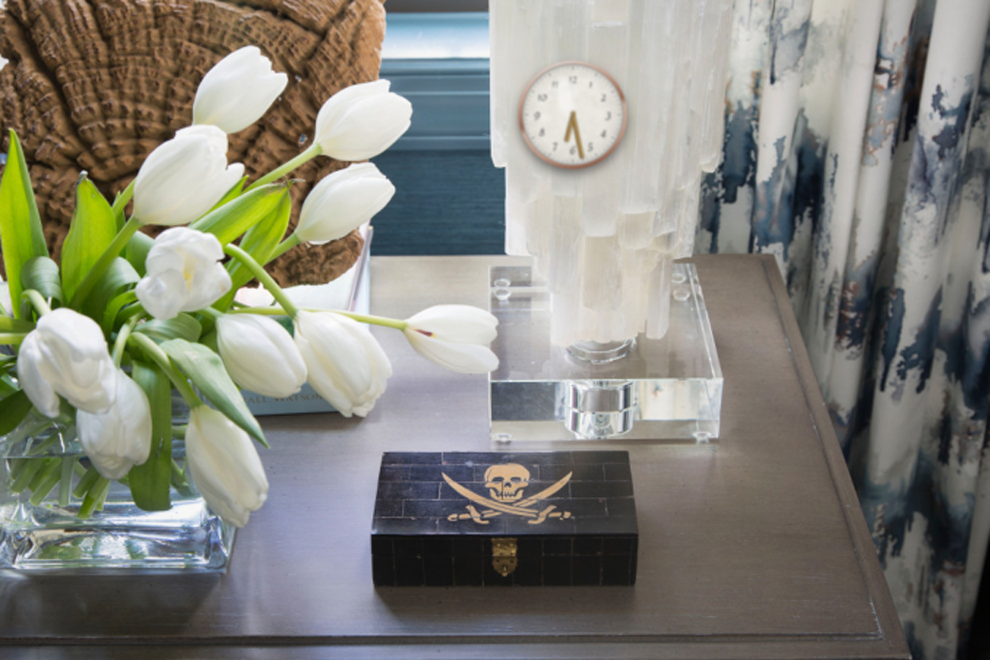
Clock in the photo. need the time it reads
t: 6:28
